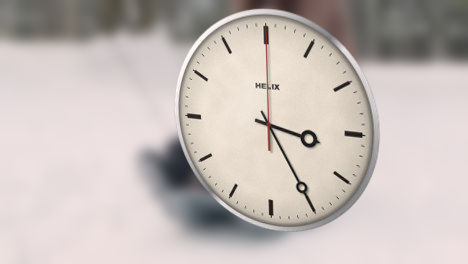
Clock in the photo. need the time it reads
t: 3:25:00
